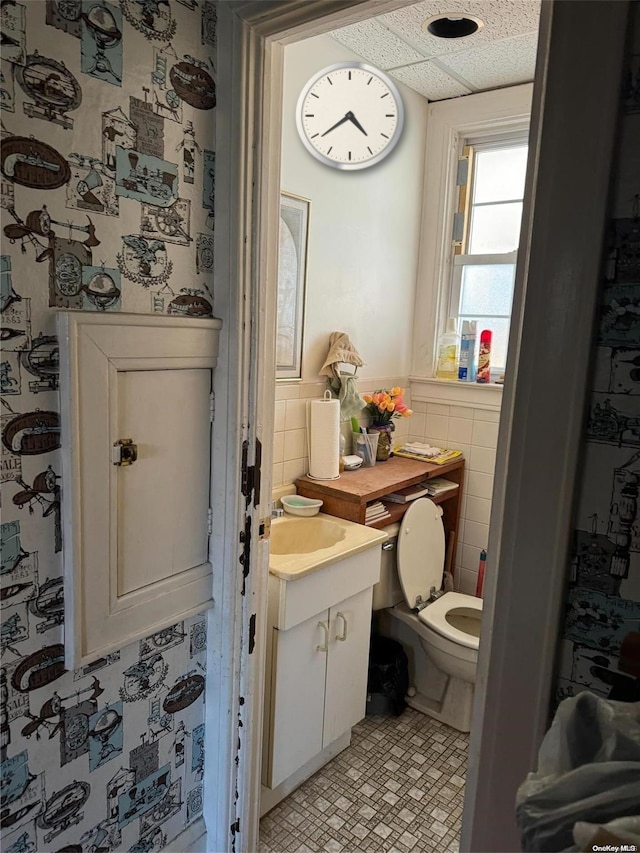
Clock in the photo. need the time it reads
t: 4:39
